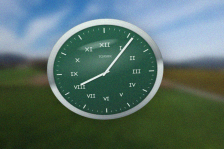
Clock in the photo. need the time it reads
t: 8:06
